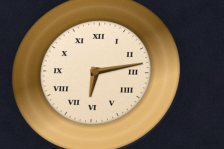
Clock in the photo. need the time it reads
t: 6:13
